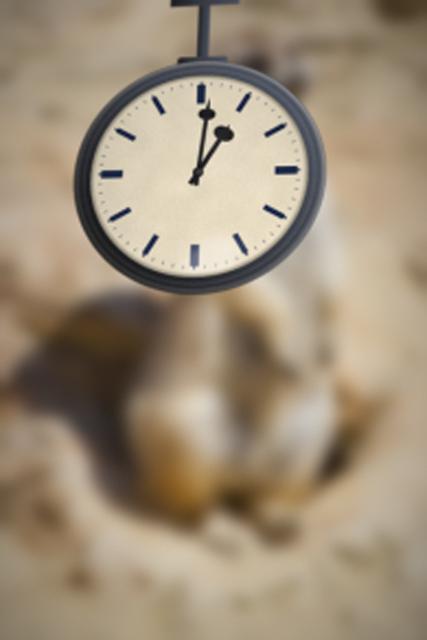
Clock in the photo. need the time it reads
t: 1:01
